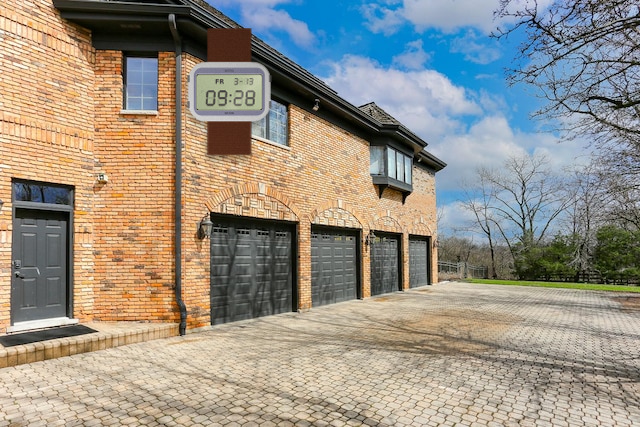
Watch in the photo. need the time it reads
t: 9:28
